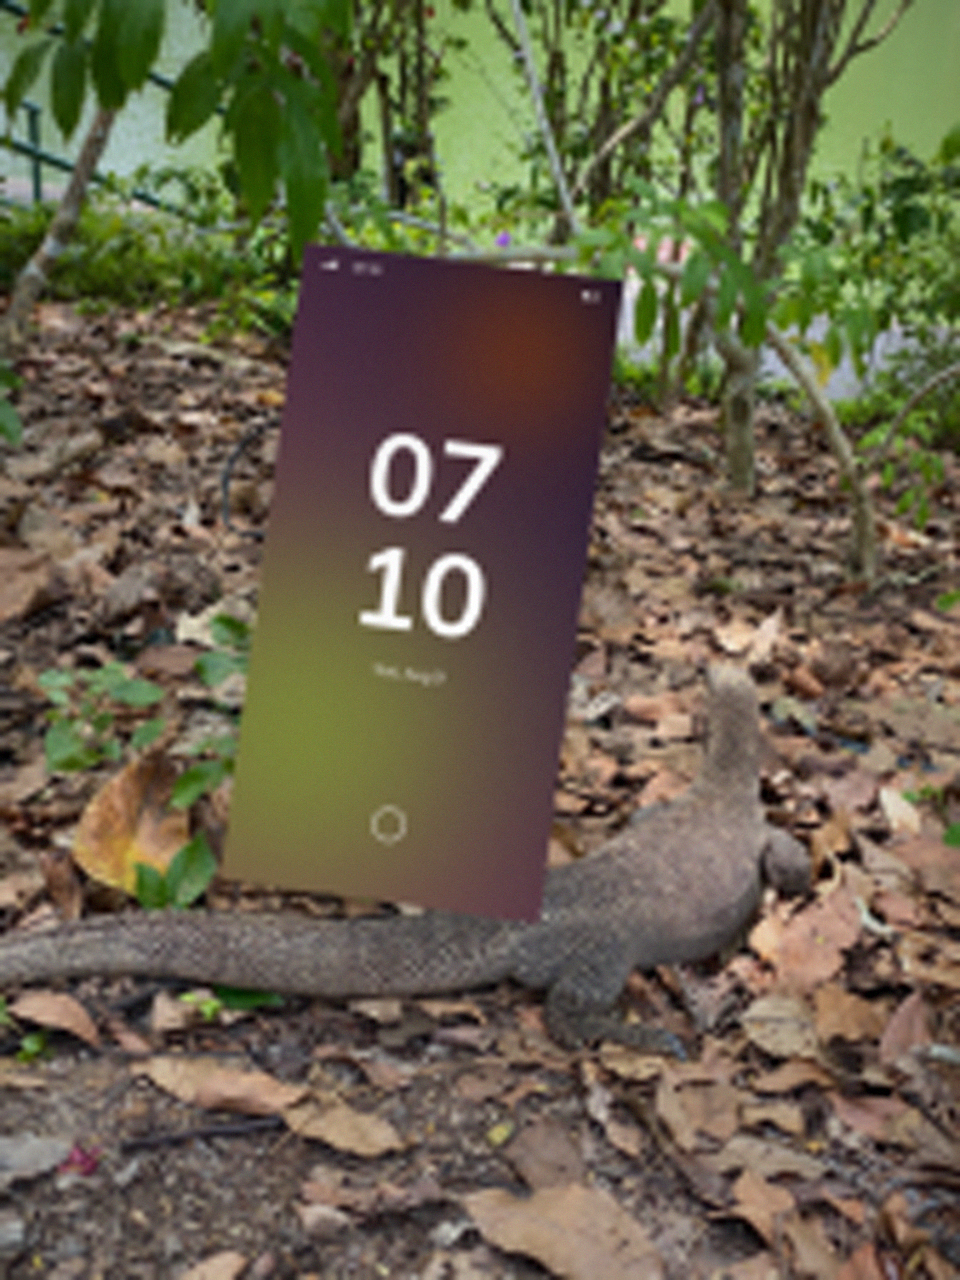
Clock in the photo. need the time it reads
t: 7:10
